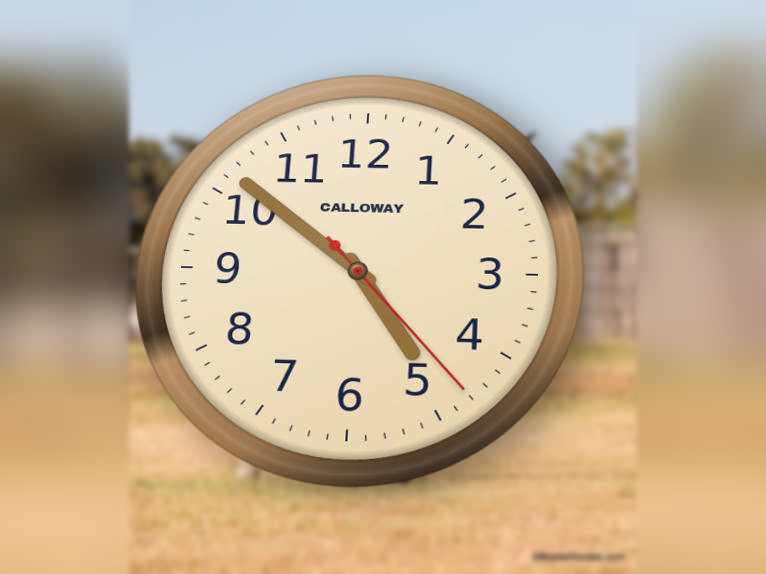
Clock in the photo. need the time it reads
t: 4:51:23
